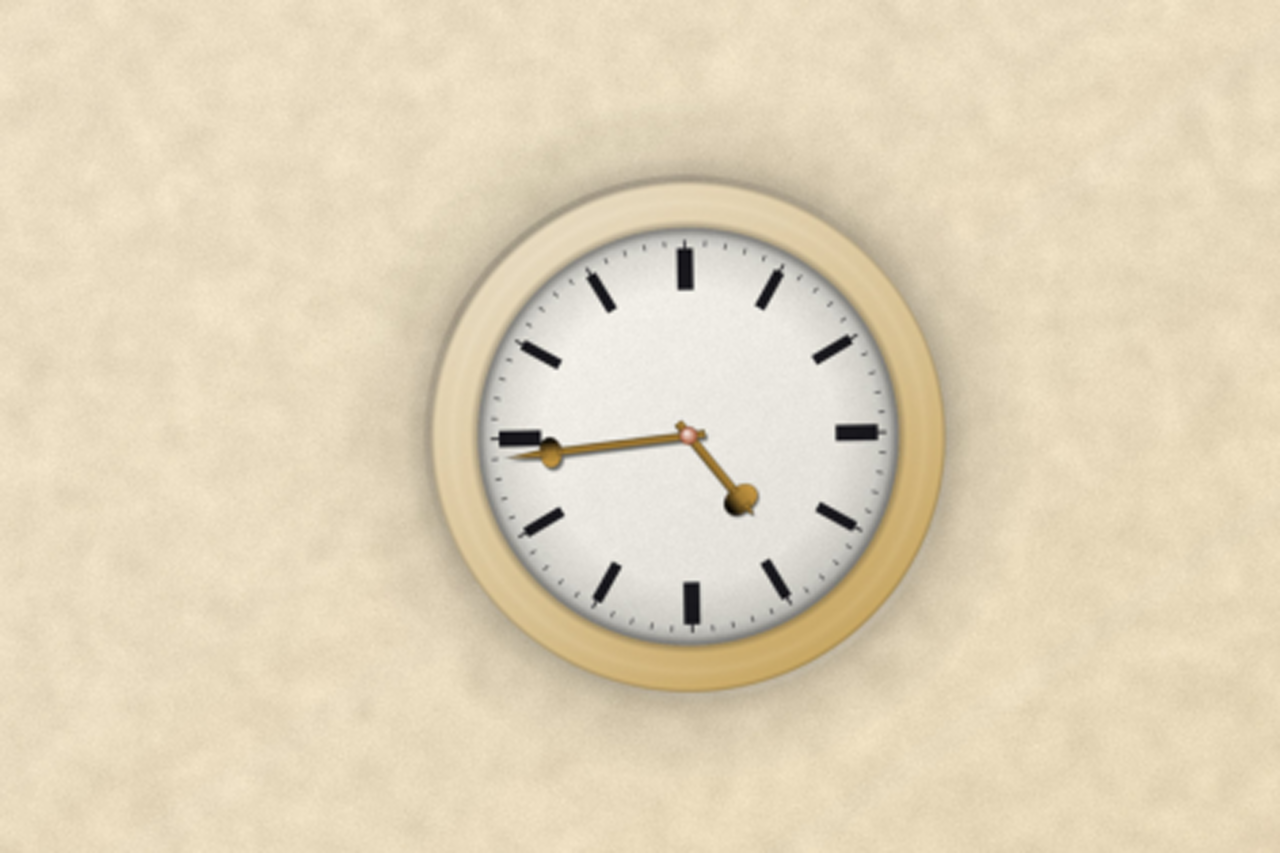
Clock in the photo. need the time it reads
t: 4:44
